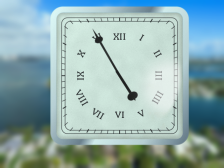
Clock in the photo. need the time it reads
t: 4:55
